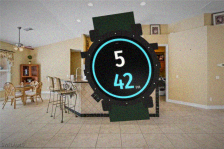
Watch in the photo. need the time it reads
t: 5:42
